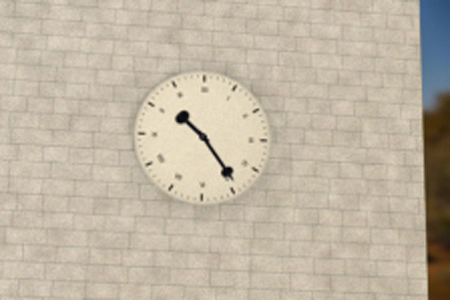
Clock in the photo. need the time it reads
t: 10:24
